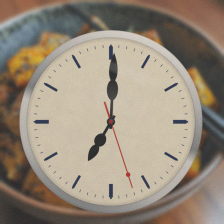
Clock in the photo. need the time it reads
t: 7:00:27
